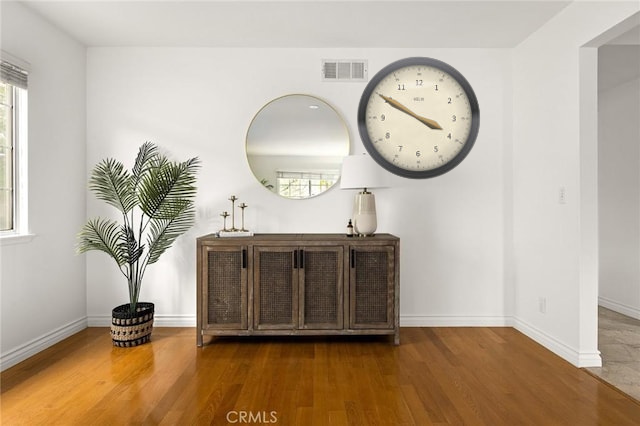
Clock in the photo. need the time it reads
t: 3:50
